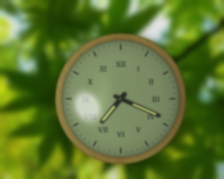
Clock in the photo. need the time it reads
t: 7:19
